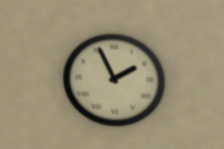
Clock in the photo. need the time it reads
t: 1:56
